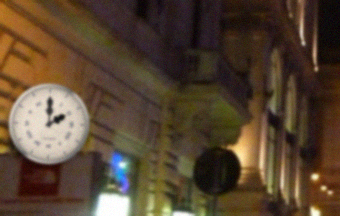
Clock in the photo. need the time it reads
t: 2:00
